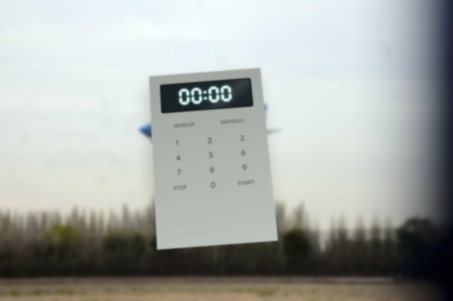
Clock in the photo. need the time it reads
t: 0:00
